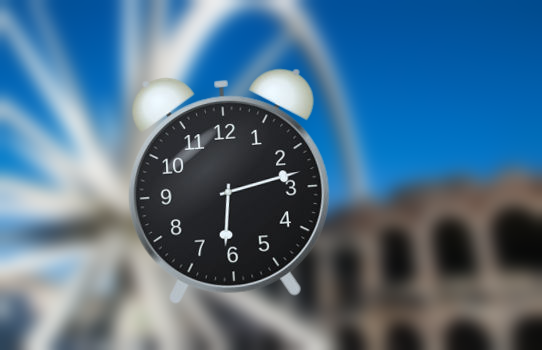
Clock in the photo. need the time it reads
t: 6:13
